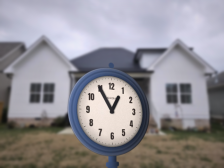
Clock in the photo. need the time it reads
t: 12:55
